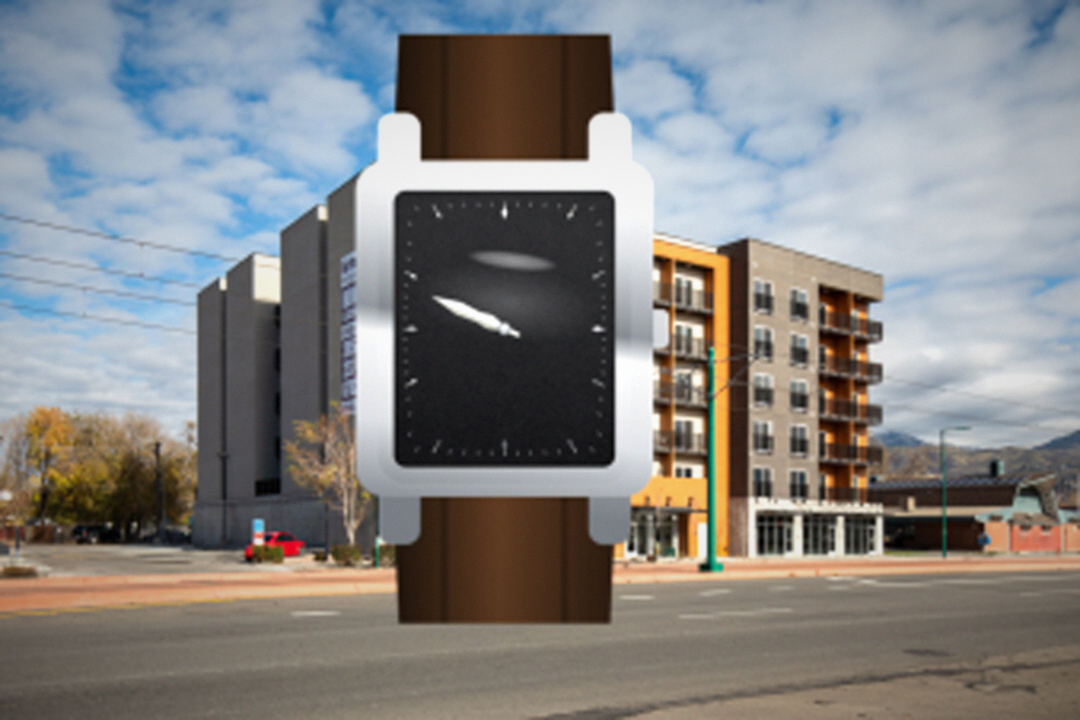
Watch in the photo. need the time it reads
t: 9:49
